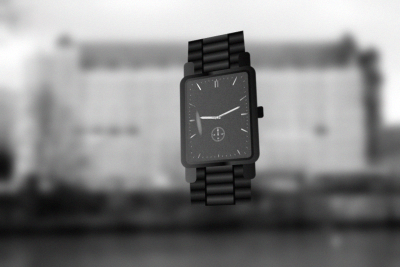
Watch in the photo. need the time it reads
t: 9:12
